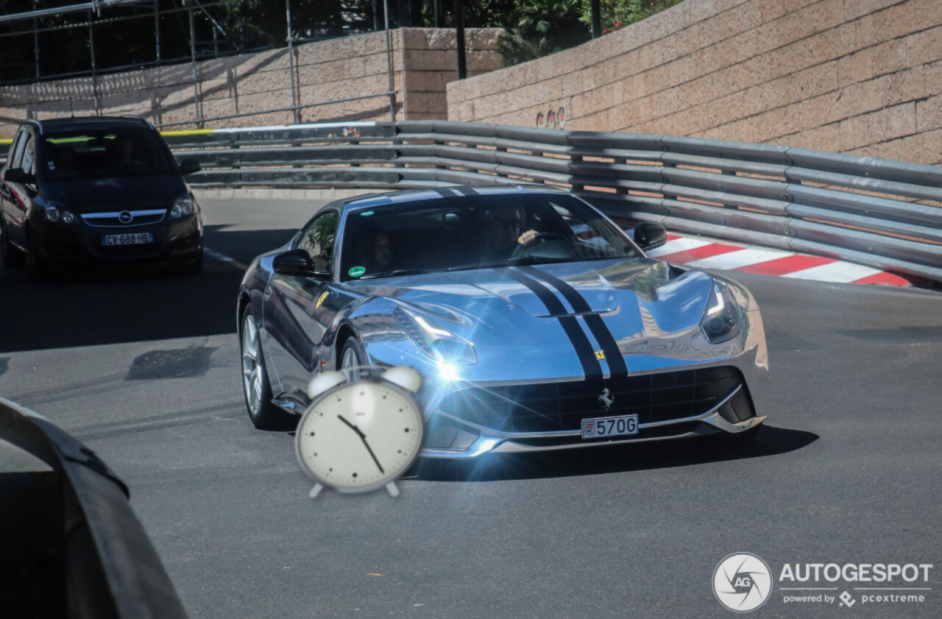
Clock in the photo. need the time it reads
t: 10:25
